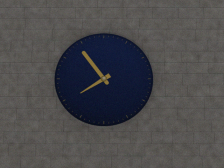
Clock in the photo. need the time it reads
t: 7:54
